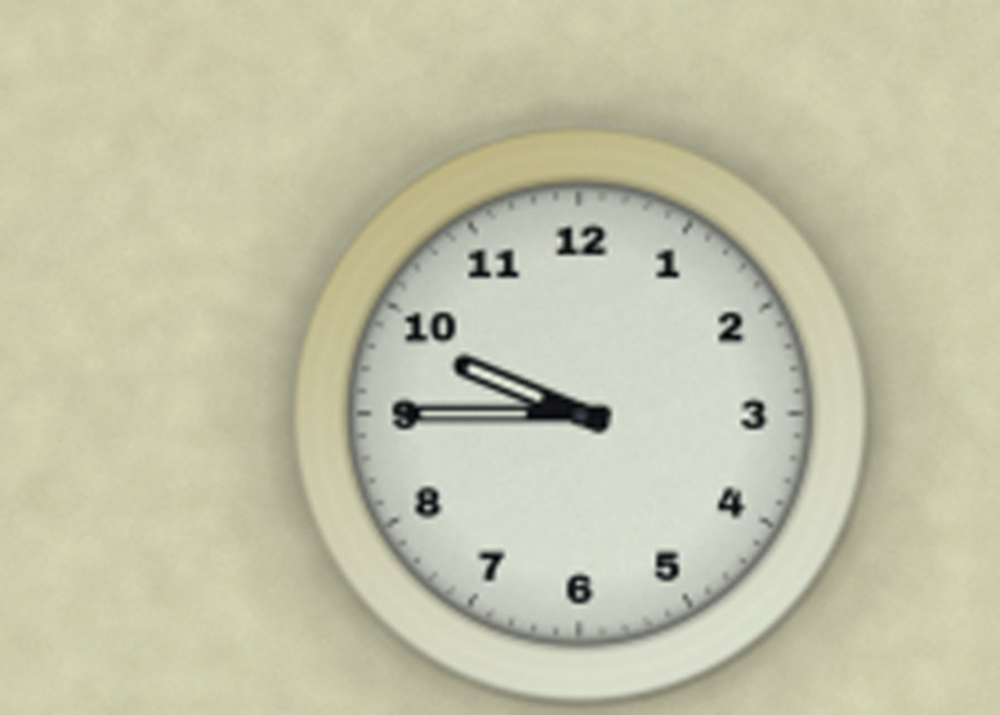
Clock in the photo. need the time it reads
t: 9:45
